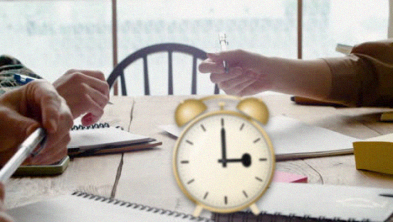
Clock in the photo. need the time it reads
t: 3:00
